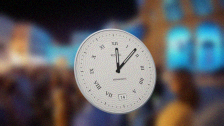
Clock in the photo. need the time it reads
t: 12:08
